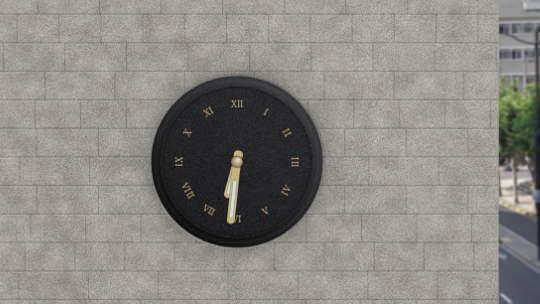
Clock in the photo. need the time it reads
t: 6:31
